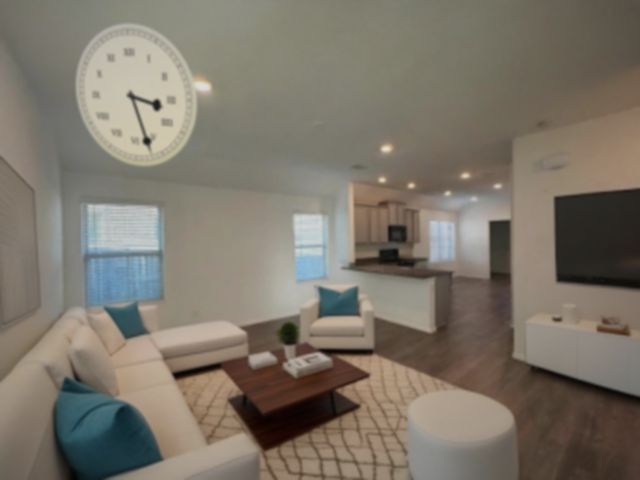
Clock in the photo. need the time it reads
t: 3:27
